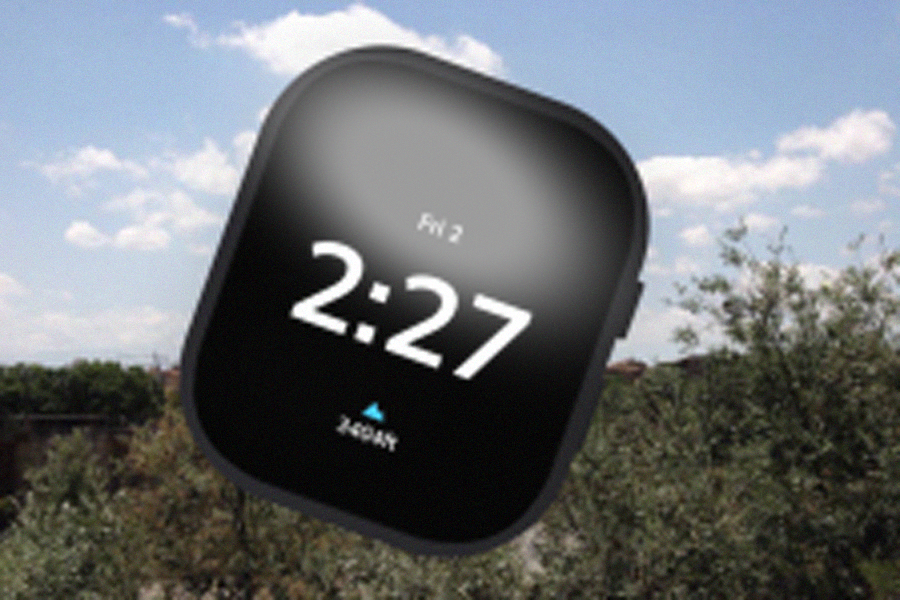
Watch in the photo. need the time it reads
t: 2:27
